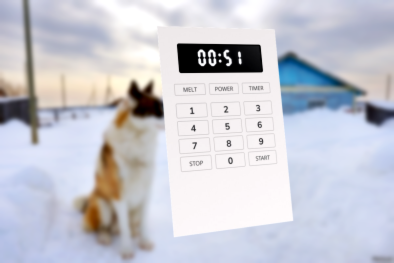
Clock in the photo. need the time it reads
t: 0:51
